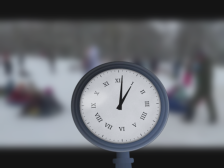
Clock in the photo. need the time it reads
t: 1:01
